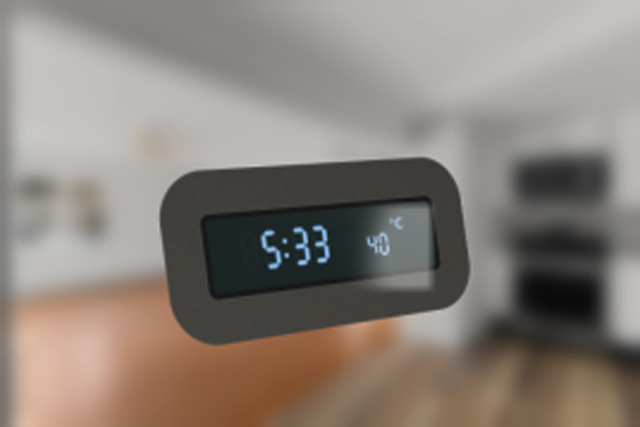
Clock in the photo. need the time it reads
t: 5:33
